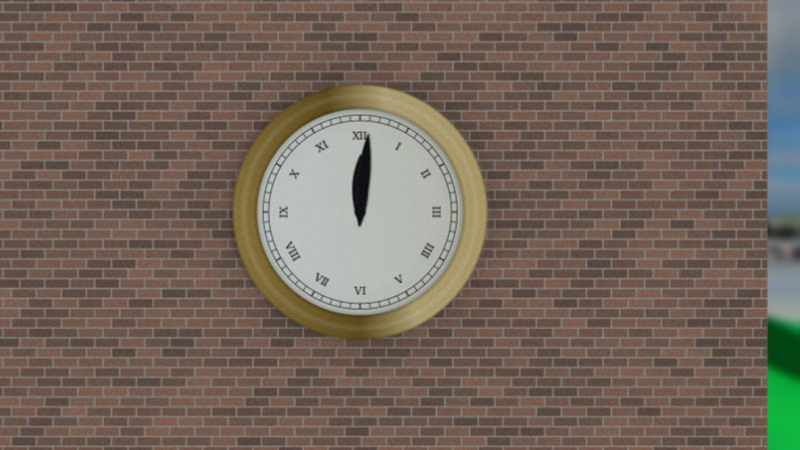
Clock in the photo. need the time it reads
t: 12:01
